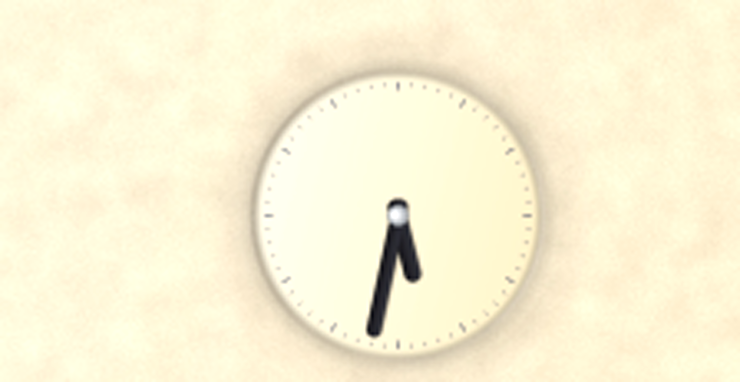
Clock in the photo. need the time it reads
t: 5:32
